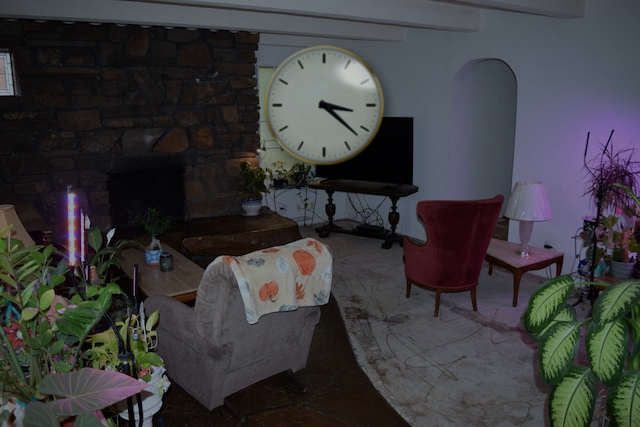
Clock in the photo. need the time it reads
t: 3:22
